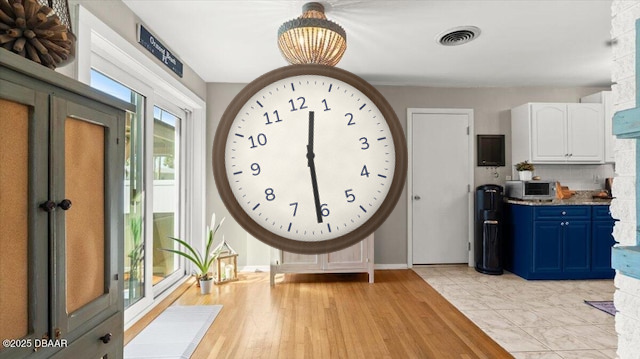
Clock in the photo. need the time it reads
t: 12:31
